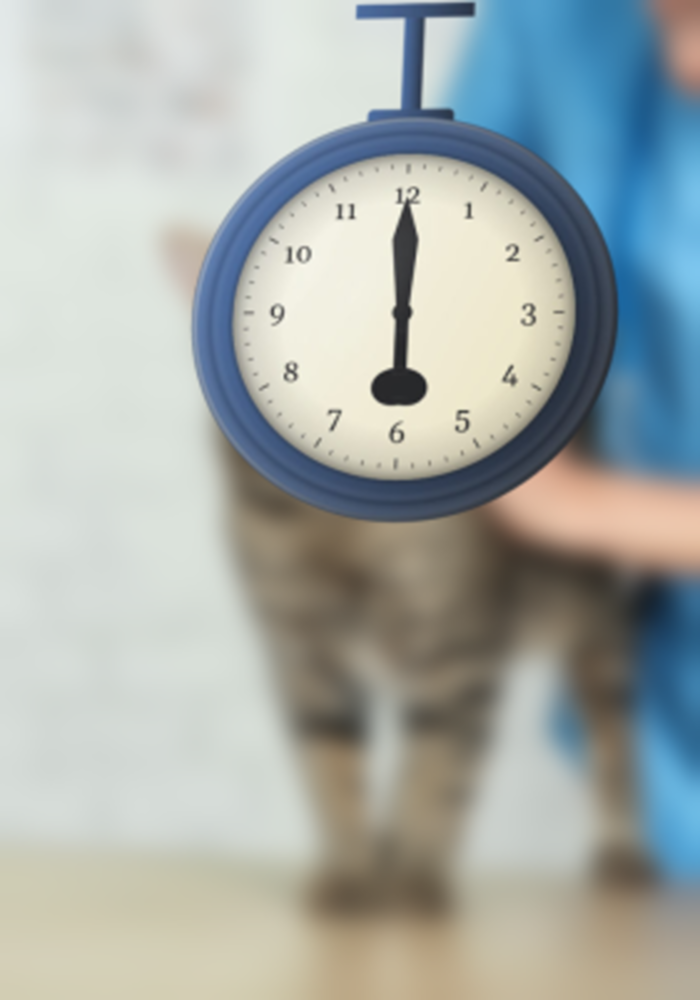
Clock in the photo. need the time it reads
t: 6:00
